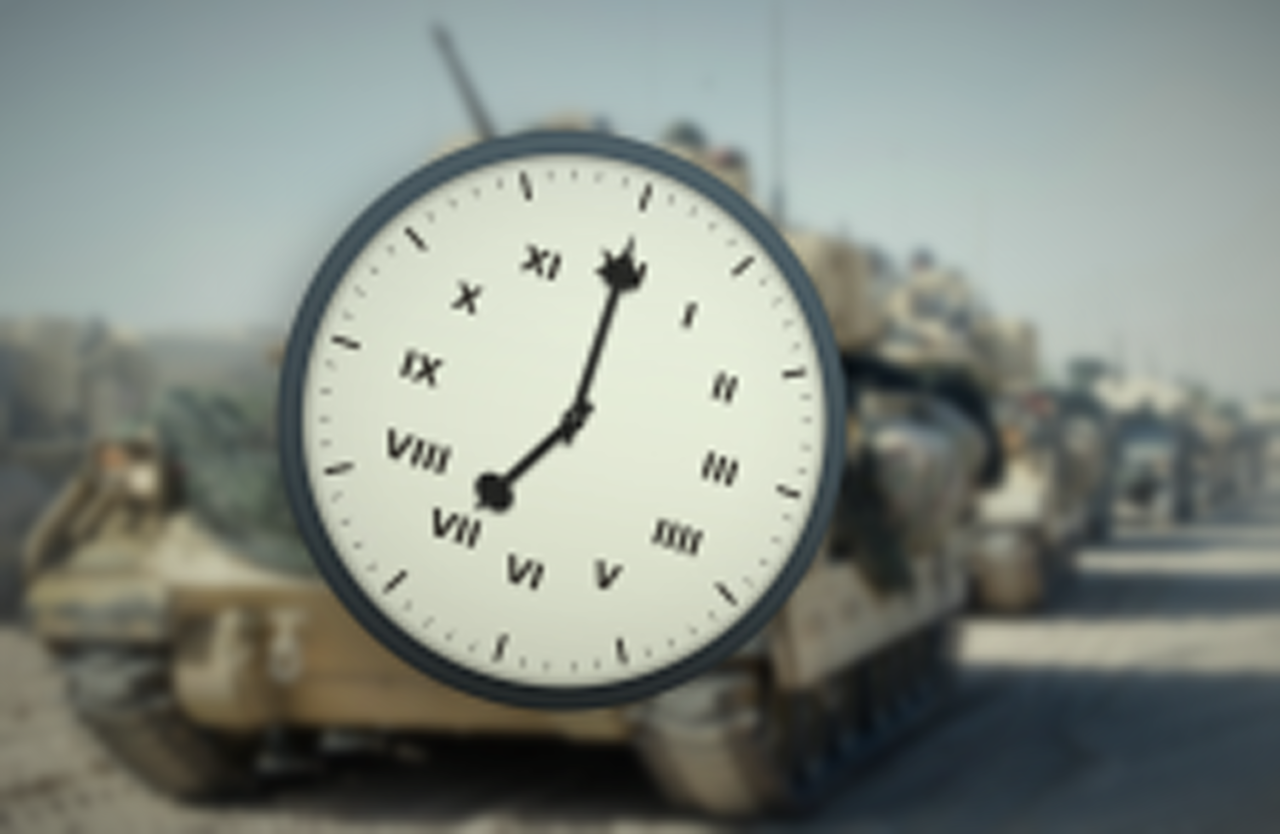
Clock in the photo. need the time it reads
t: 7:00
